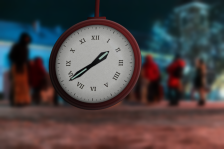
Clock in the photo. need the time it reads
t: 1:39
